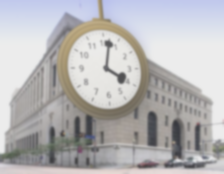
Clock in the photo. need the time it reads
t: 4:02
